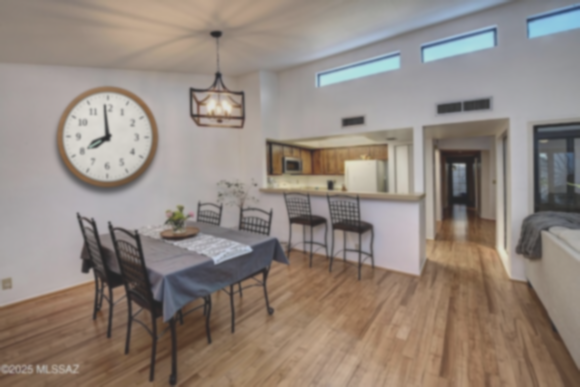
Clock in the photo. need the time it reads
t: 7:59
